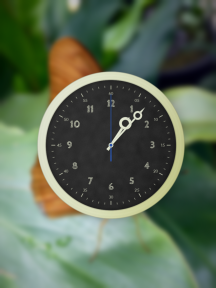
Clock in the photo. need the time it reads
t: 1:07:00
